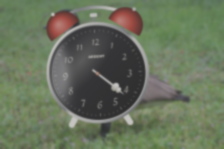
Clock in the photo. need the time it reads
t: 4:22
